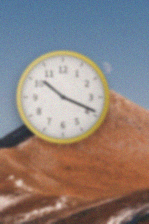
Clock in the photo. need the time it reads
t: 10:19
